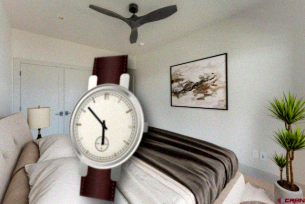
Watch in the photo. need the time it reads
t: 5:52
